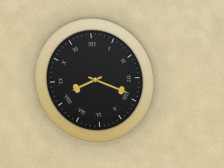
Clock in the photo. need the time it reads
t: 8:19
